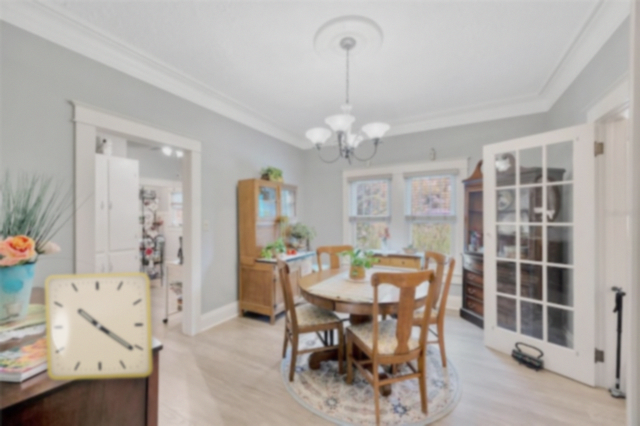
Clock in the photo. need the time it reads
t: 10:21
